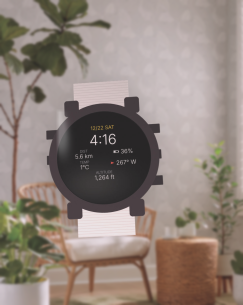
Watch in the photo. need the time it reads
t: 4:16
